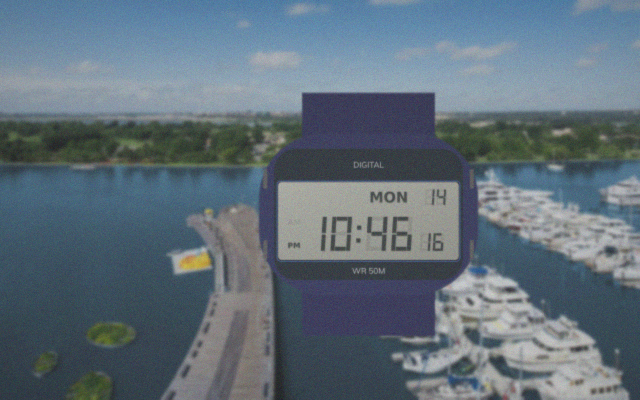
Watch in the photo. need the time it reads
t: 10:46:16
